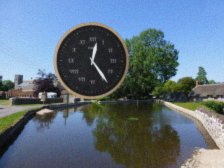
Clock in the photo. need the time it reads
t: 12:24
